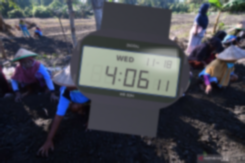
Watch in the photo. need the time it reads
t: 4:06:11
